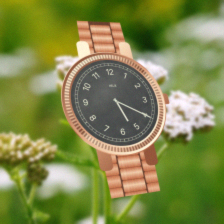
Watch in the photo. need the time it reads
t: 5:20
